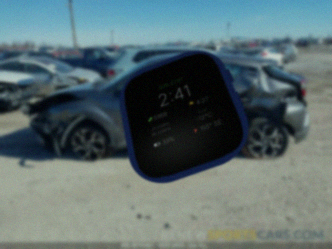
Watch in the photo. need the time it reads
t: 2:41
